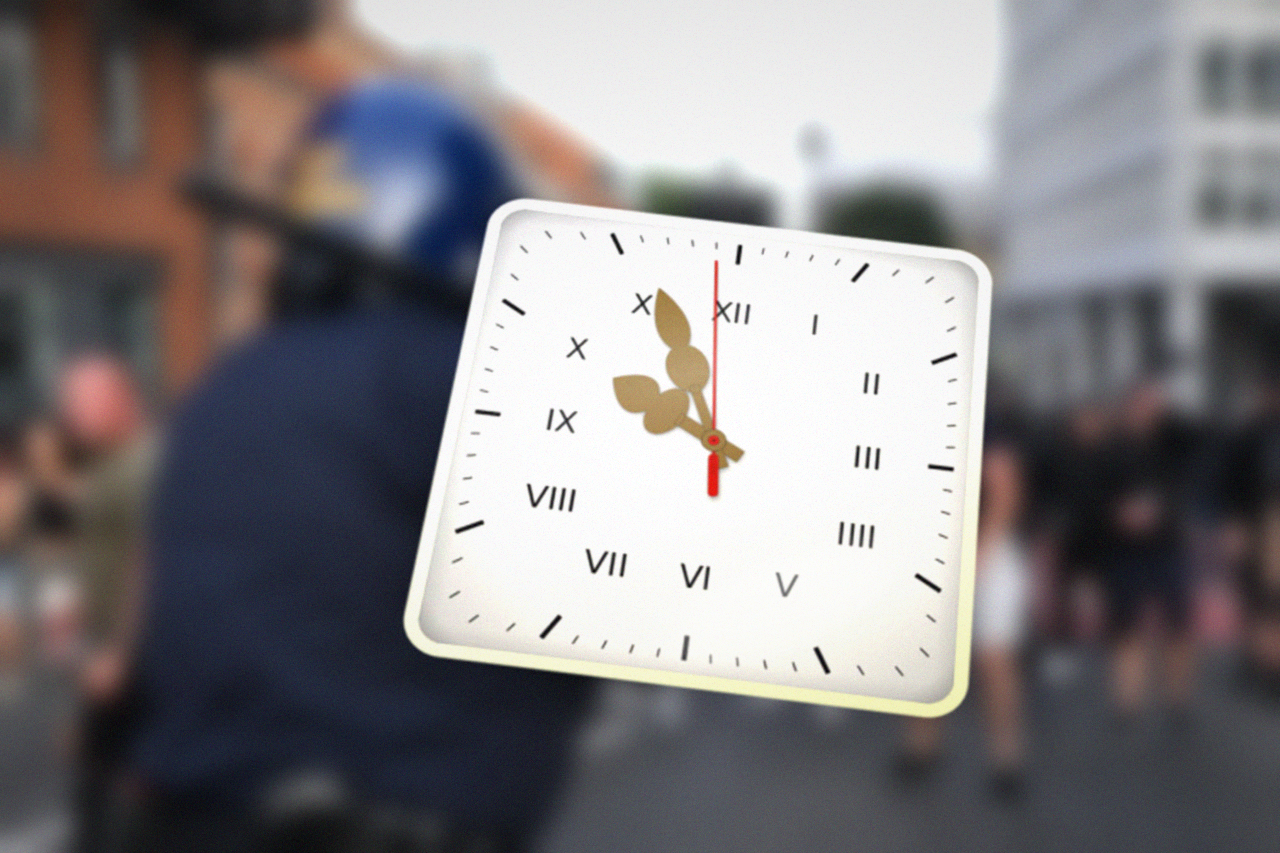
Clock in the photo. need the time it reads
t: 9:55:59
